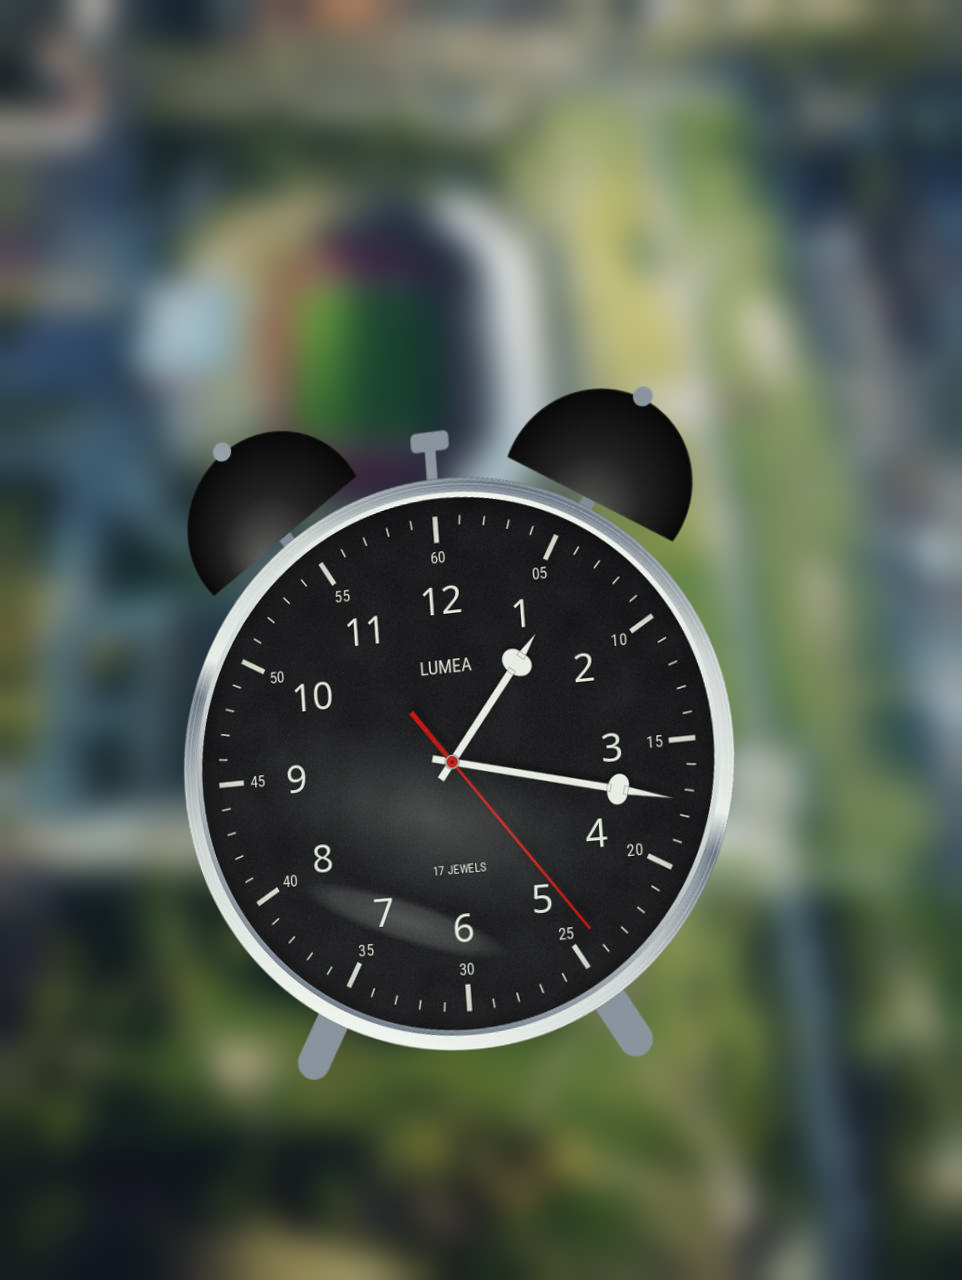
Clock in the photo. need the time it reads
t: 1:17:24
